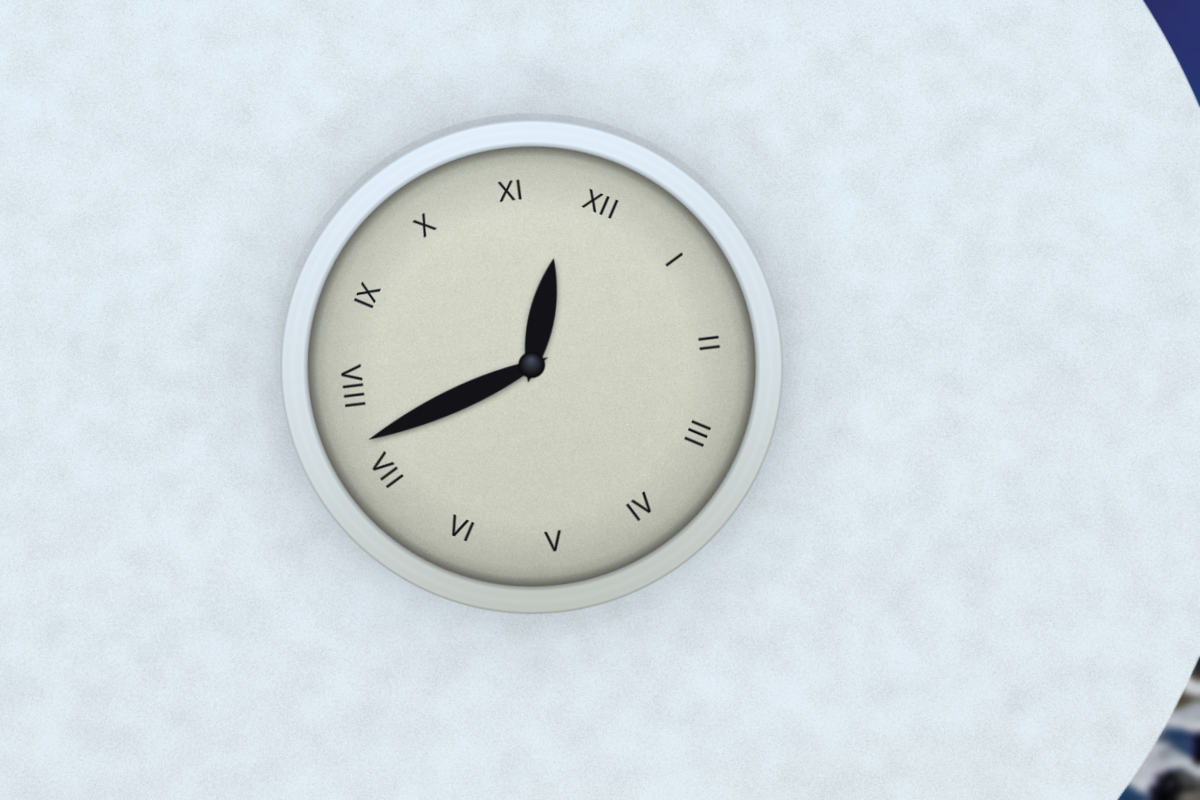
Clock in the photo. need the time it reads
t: 11:37
